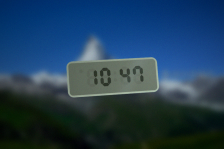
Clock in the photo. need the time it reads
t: 10:47
